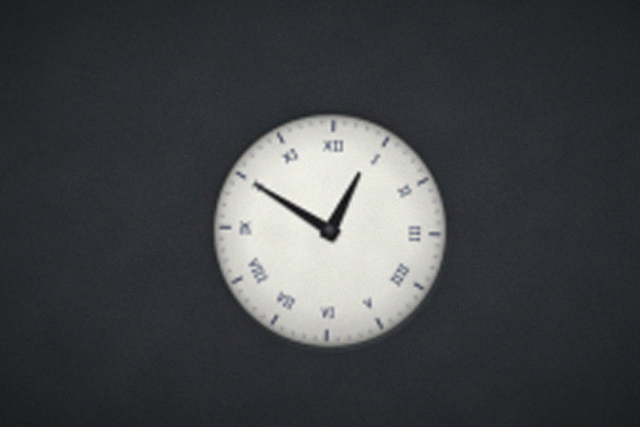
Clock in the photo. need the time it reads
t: 12:50
